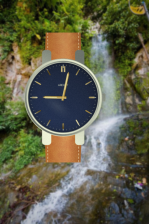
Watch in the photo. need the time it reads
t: 9:02
